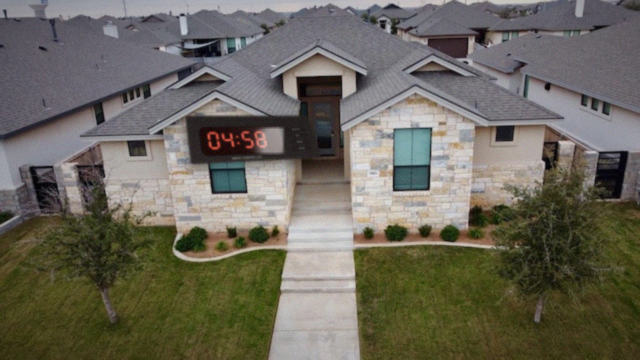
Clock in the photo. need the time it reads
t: 4:58
